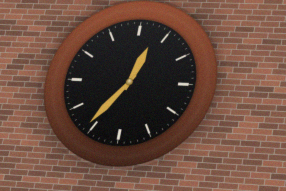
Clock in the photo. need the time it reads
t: 12:36
